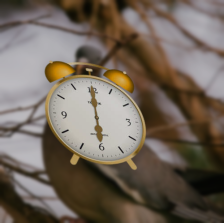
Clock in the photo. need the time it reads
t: 6:00
